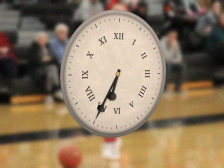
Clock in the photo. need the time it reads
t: 6:35
